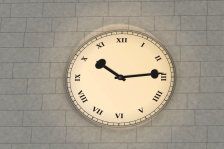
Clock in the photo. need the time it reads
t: 10:14
